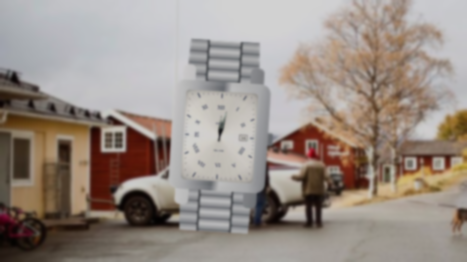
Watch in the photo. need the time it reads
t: 12:02
